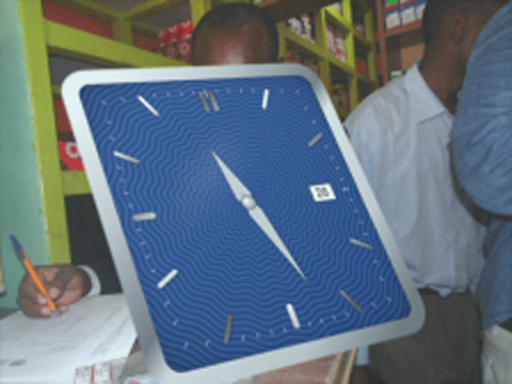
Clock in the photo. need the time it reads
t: 11:27
